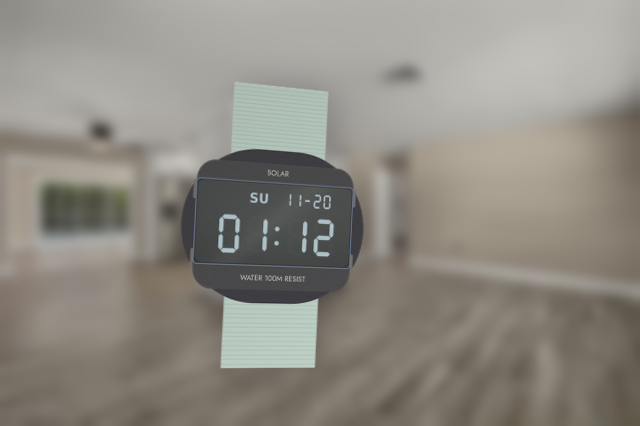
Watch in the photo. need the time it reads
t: 1:12
